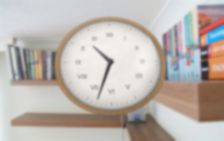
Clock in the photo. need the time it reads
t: 10:33
